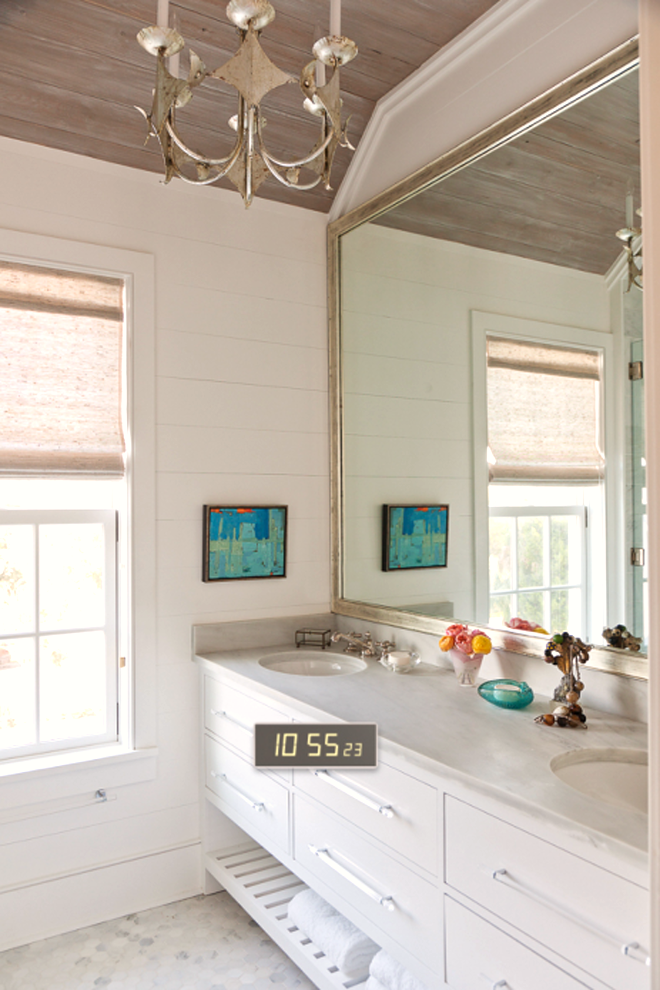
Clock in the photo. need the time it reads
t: 10:55:23
